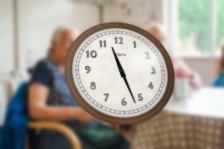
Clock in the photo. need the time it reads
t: 11:27
